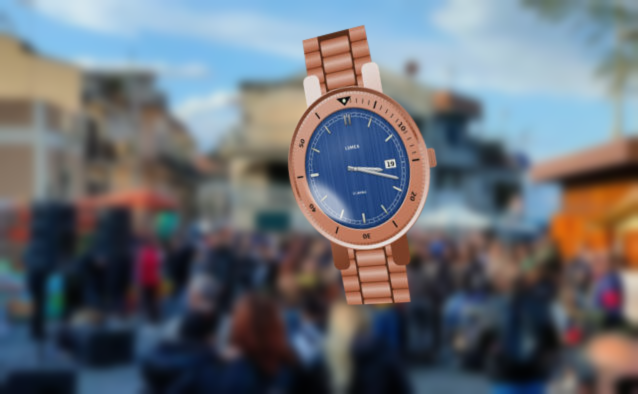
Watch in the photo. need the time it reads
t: 3:18
